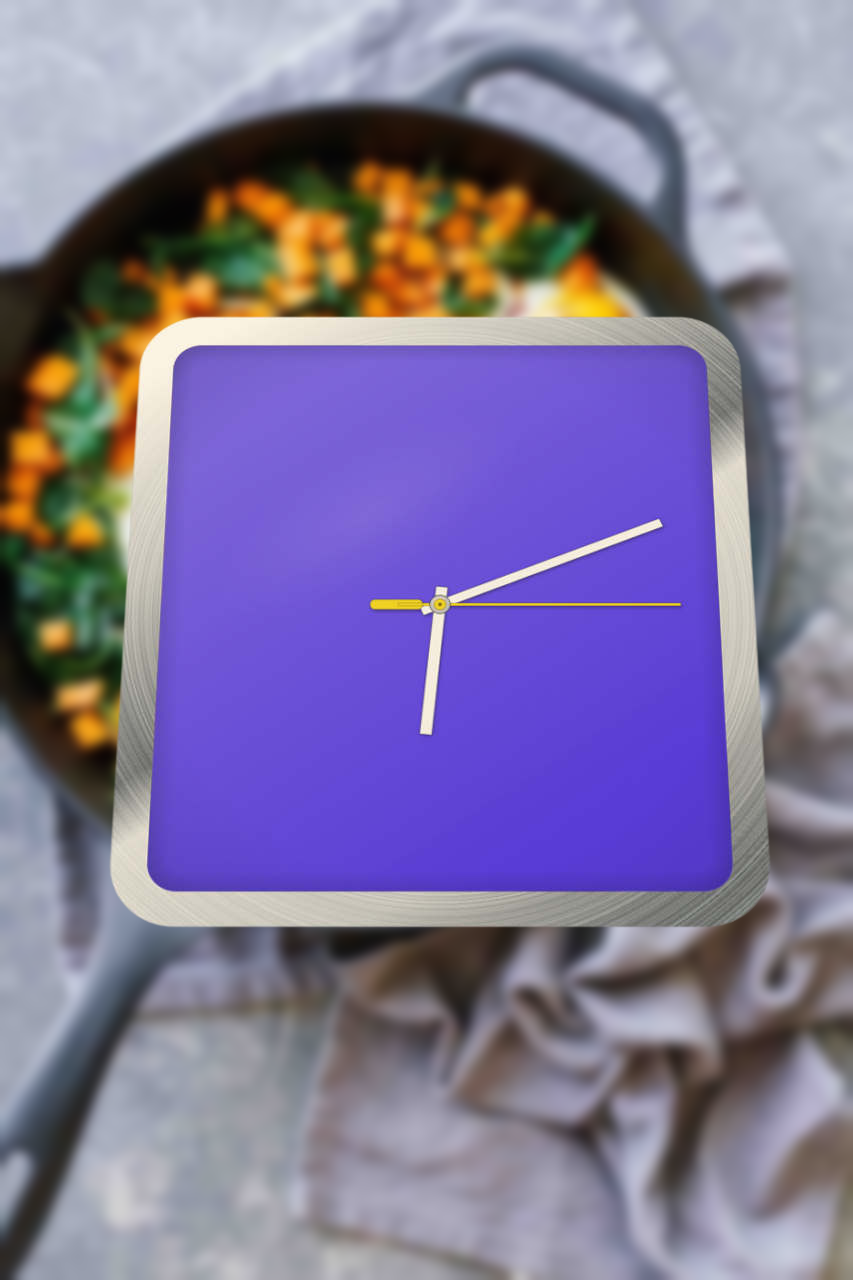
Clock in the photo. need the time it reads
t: 6:11:15
